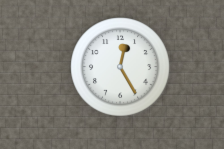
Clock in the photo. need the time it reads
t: 12:25
